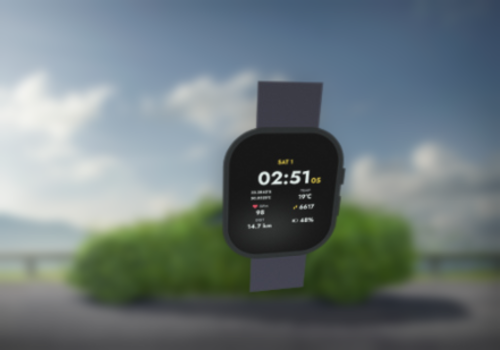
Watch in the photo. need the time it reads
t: 2:51
